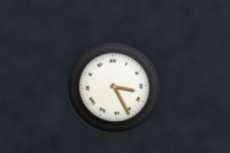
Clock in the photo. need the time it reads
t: 3:26
